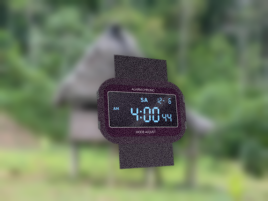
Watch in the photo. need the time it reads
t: 4:00:44
